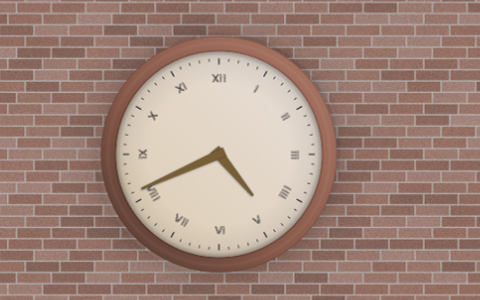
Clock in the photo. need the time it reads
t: 4:41
